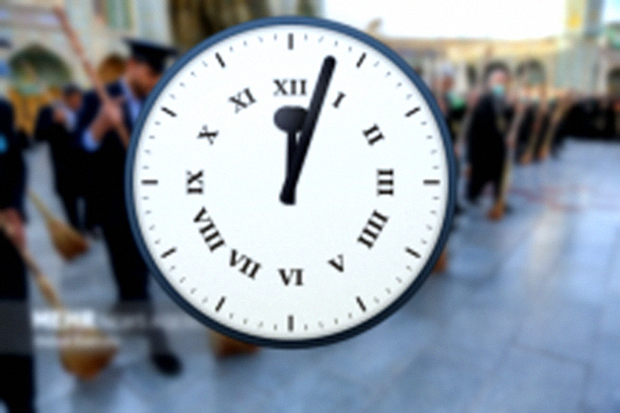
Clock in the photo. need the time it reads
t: 12:03
